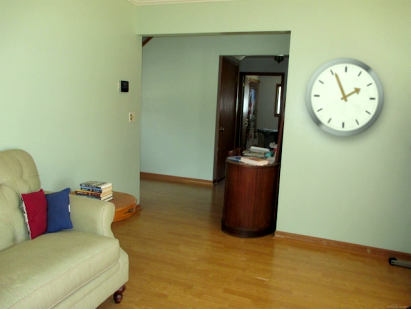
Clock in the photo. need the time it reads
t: 1:56
